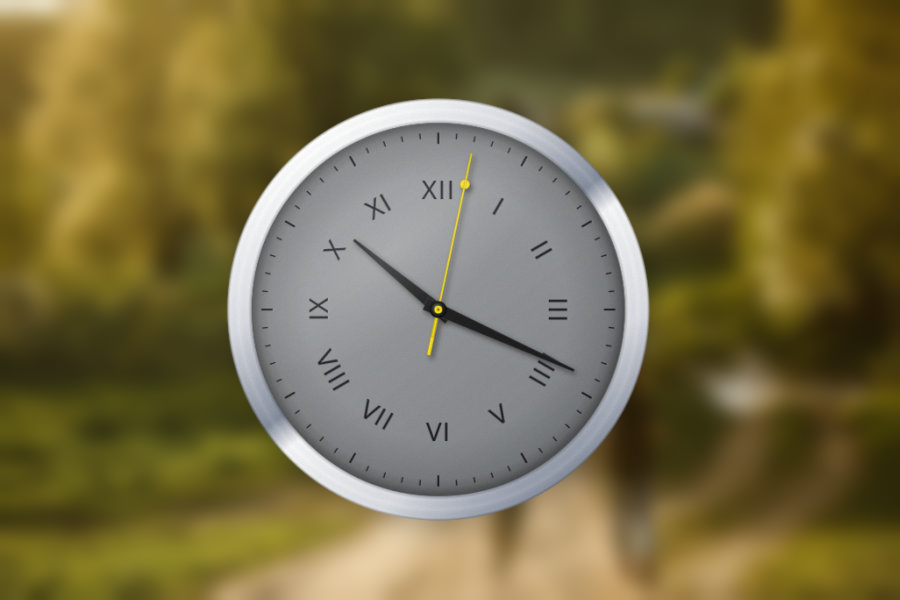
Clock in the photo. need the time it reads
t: 10:19:02
